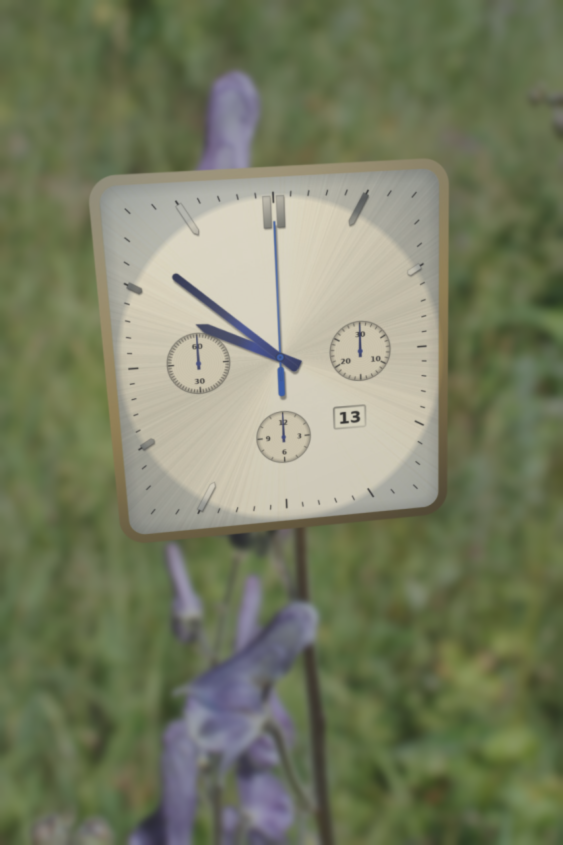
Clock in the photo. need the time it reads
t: 9:52
